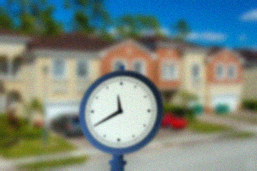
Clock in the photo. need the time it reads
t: 11:40
